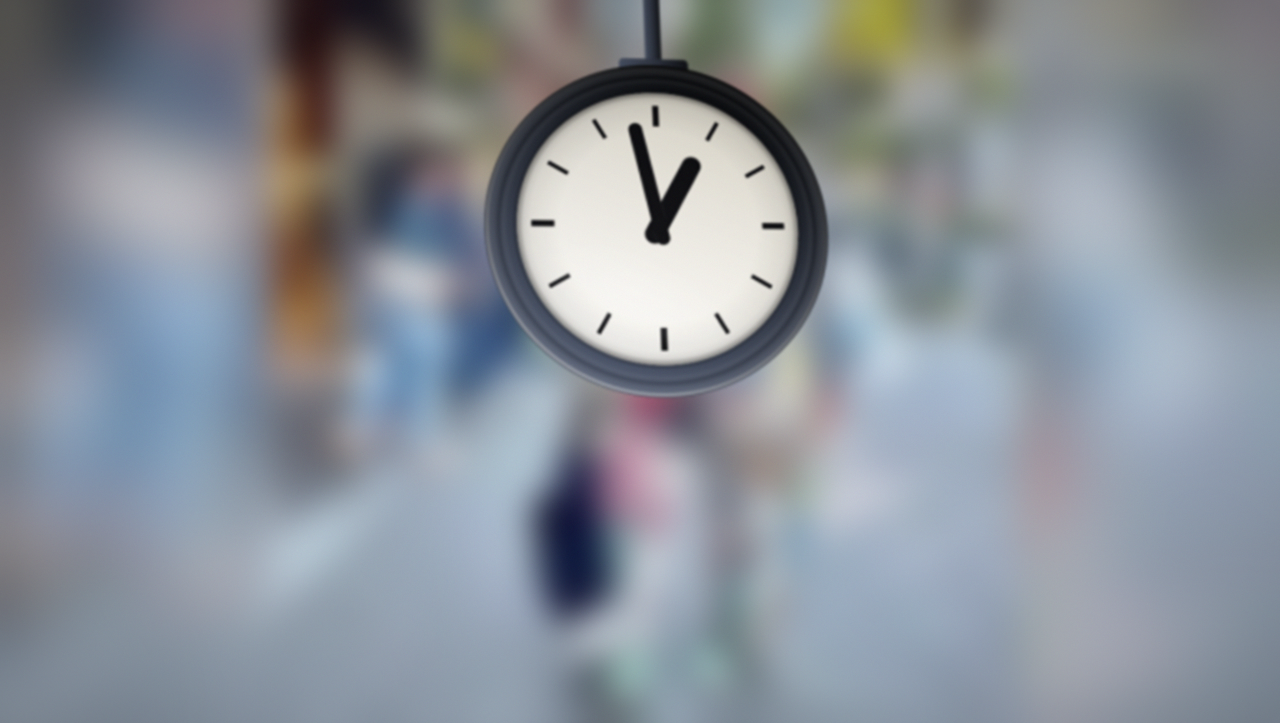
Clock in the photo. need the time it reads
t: 12:58
